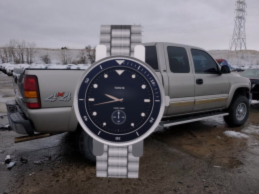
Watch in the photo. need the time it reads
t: 9:43
